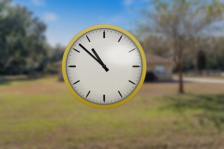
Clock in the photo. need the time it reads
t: 10:52
